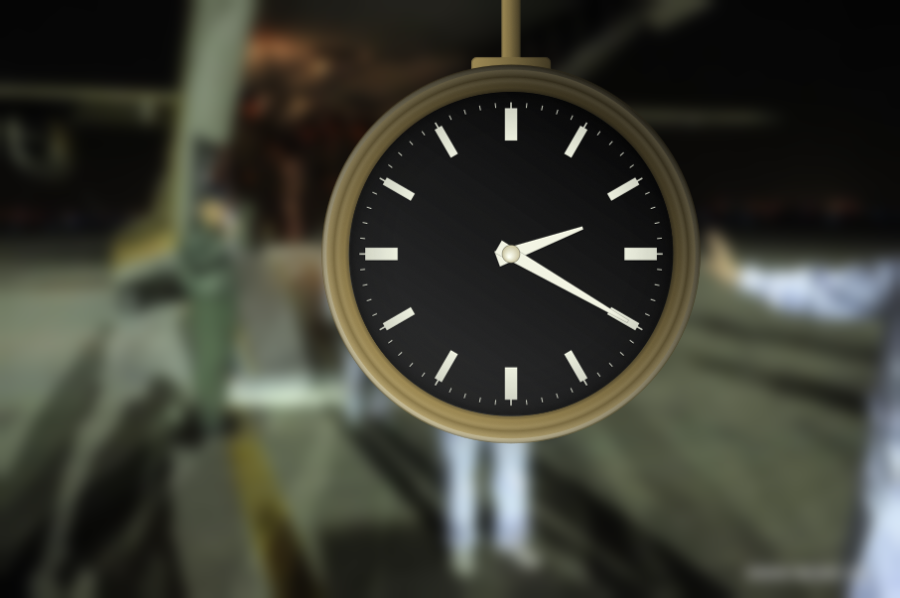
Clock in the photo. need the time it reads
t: 2:20
